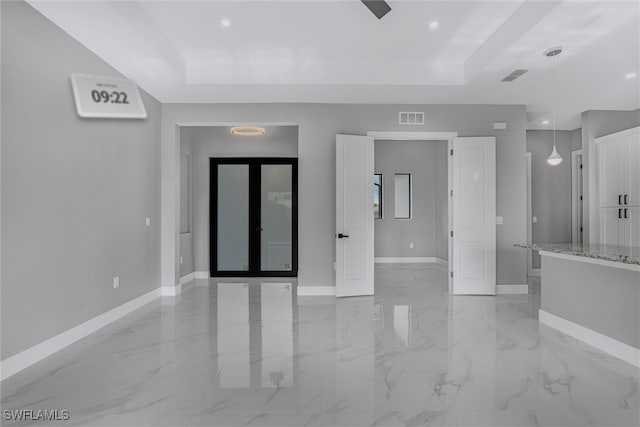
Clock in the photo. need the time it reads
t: 9:22
